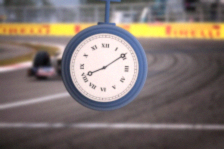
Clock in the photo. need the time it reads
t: 8:09
